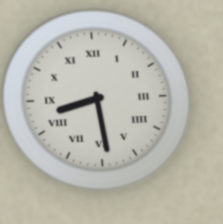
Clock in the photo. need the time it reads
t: 8:29
